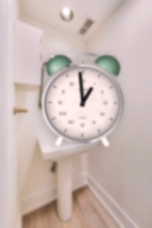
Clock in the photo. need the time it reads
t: 12:59
